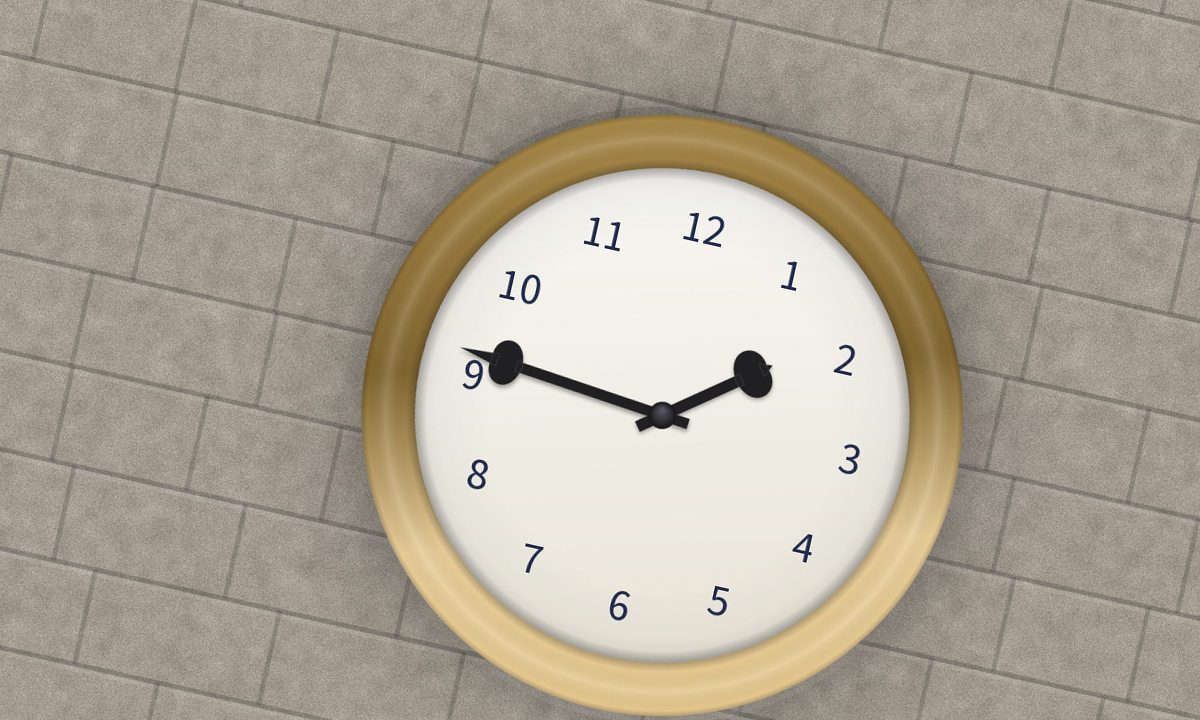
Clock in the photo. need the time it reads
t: 1:46
